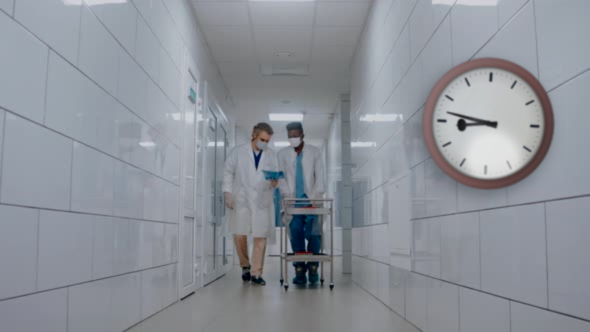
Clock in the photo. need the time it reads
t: 8:47
